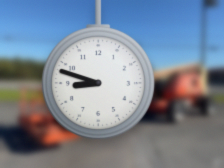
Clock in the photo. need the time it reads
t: 8:48
